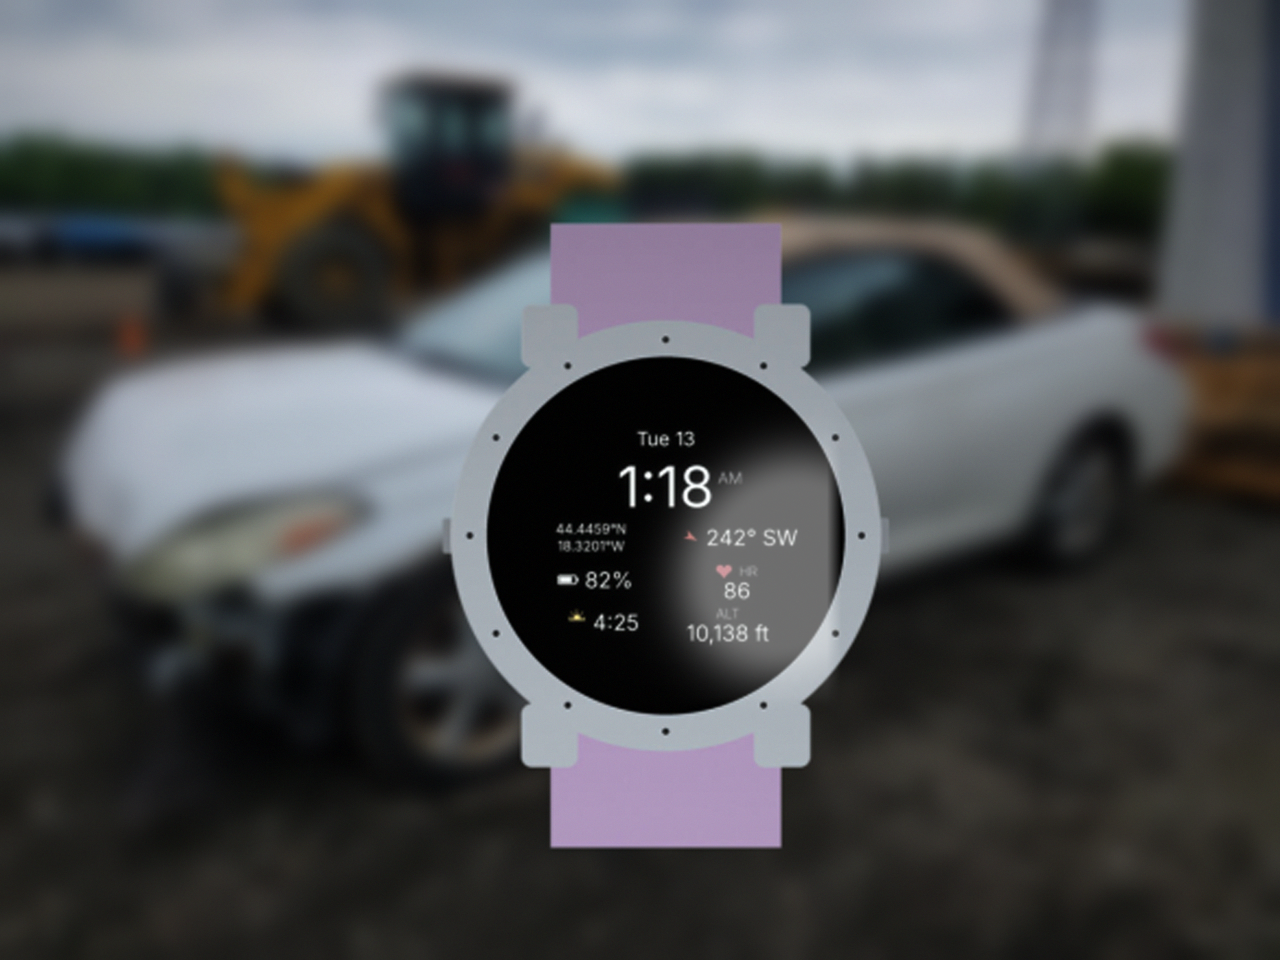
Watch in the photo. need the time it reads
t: 1:18
